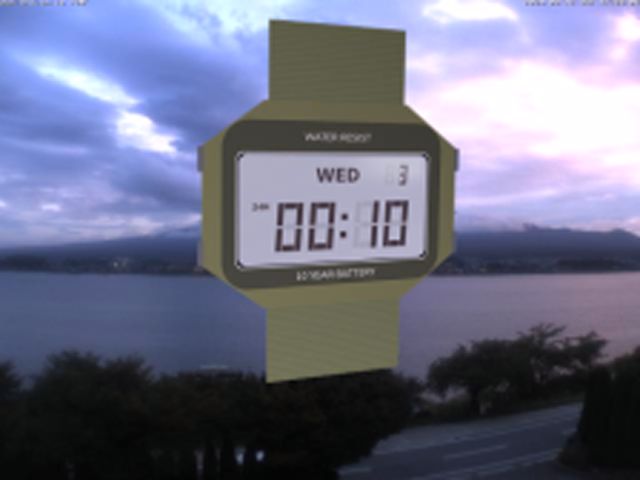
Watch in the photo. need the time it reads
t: 0:10
